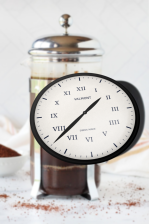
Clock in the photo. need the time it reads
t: 1:38
